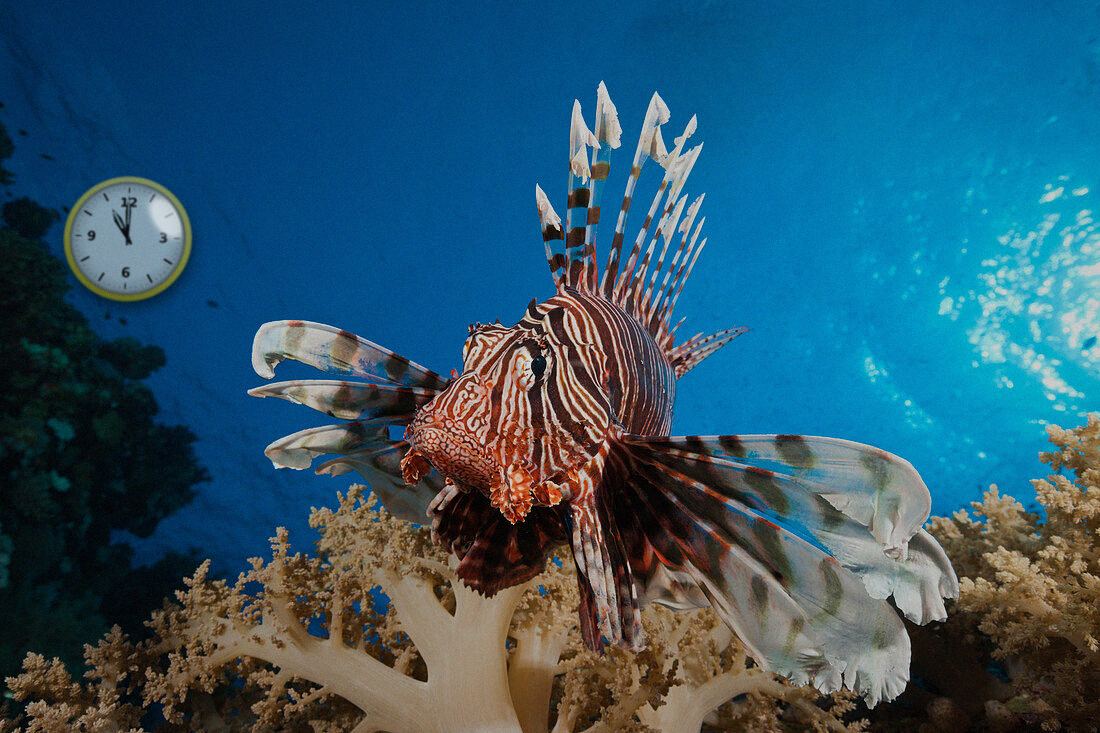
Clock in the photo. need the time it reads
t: 11:00
